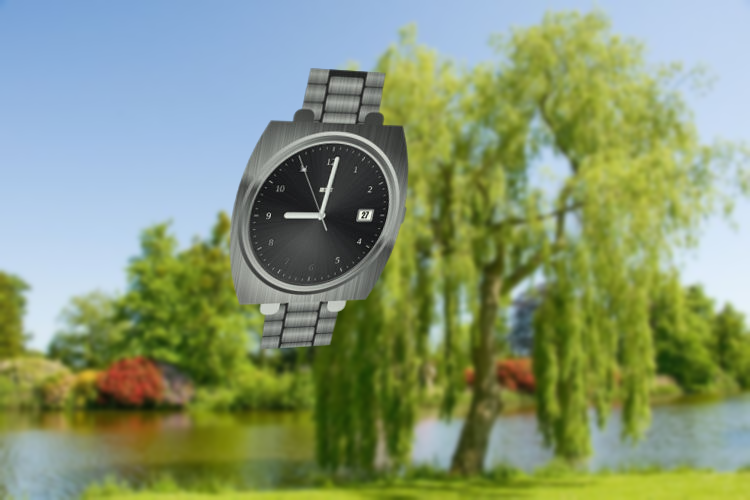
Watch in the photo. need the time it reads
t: 9:00:55
